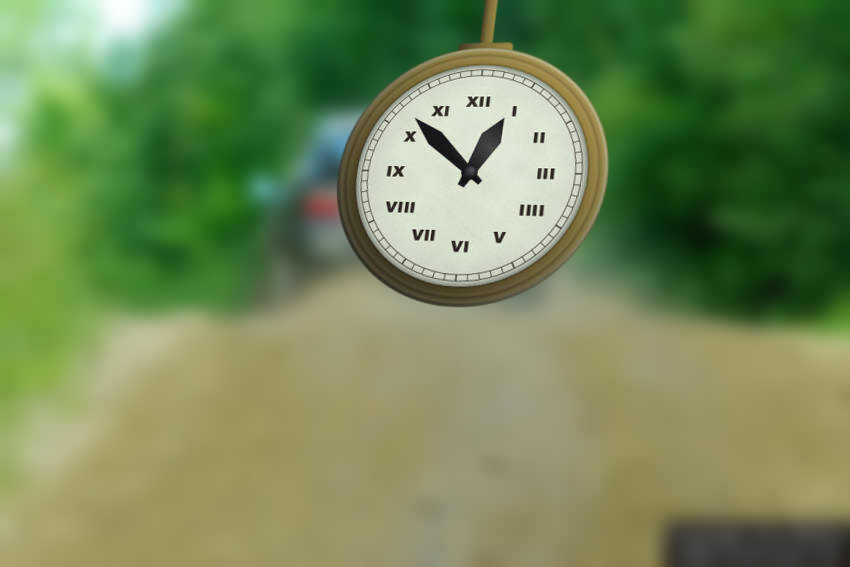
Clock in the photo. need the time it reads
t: 12:52
